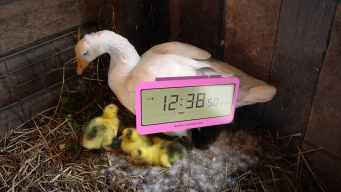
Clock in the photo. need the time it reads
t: 12:38:50
